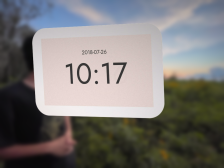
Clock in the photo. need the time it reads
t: 10:17
